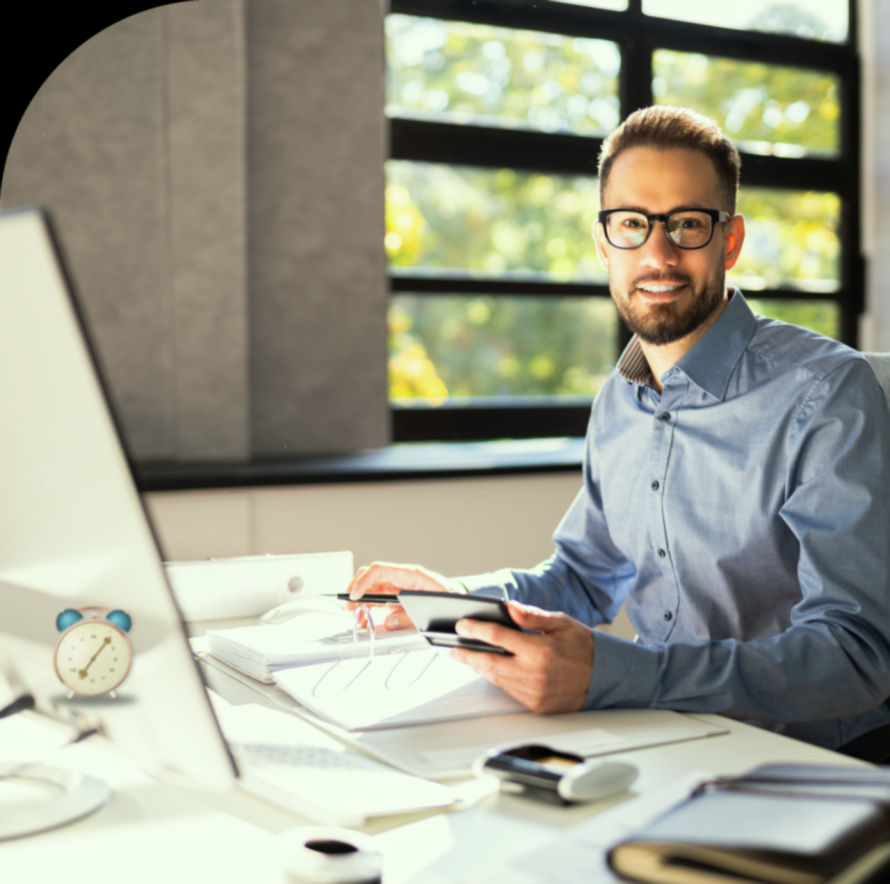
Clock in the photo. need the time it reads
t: 7:06
